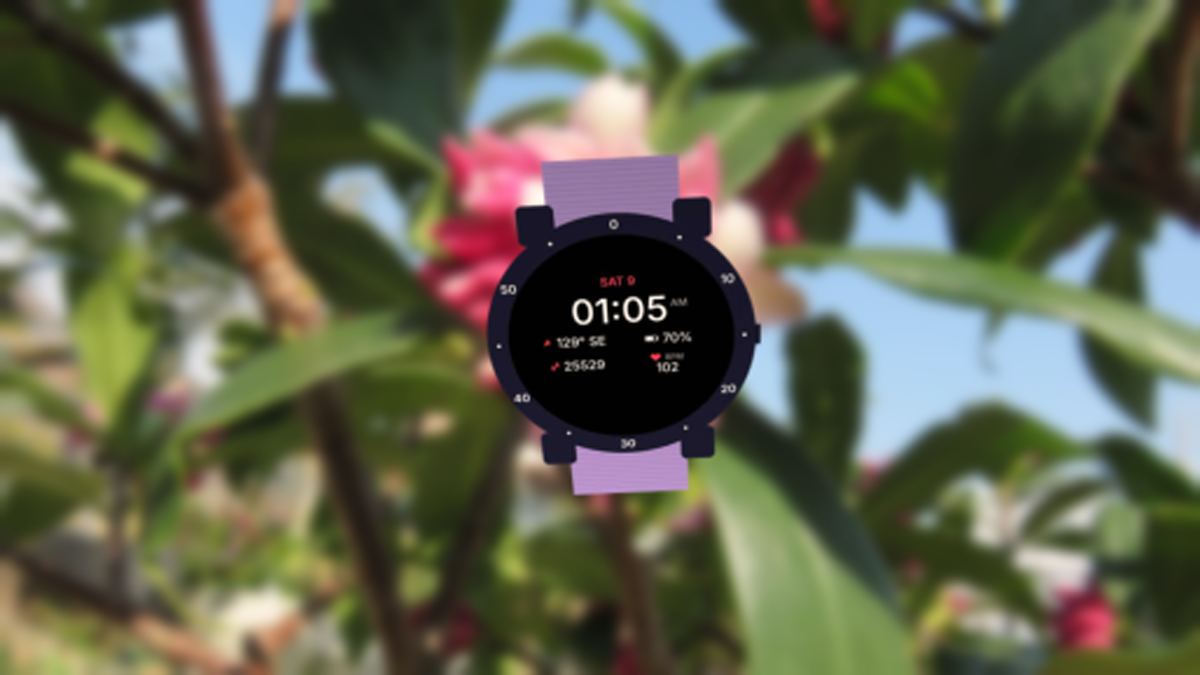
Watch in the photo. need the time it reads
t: 1:05
